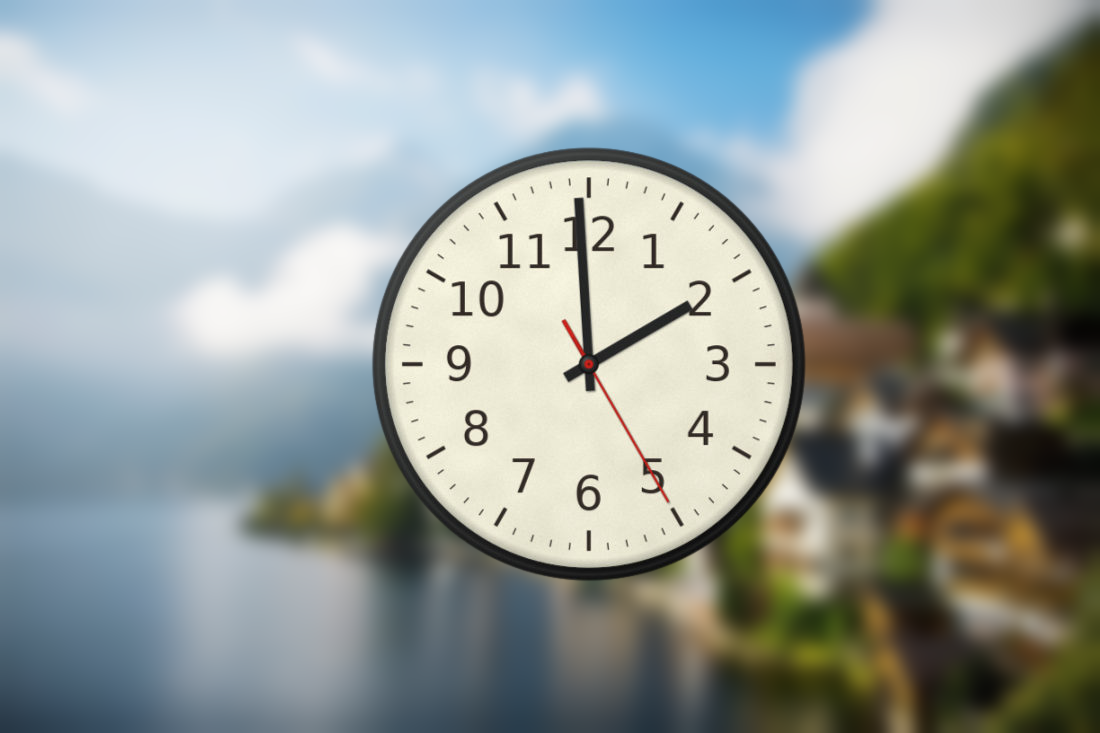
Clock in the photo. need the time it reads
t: 1:59:25
